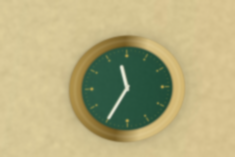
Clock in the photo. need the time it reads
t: 11:35
